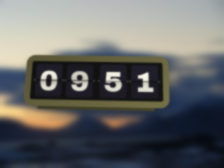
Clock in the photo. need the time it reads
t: 9:51
